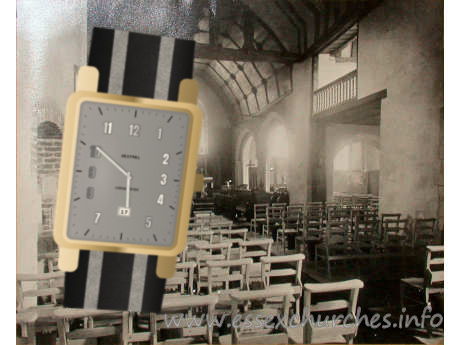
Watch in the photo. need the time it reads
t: 5:51
